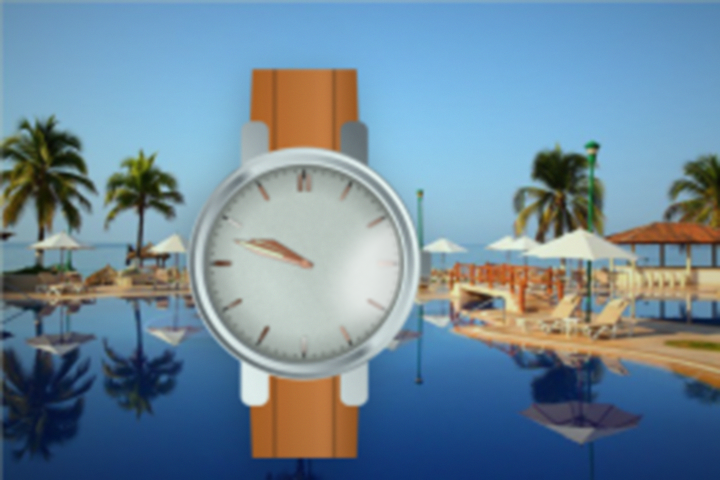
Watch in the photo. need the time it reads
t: 9:48
